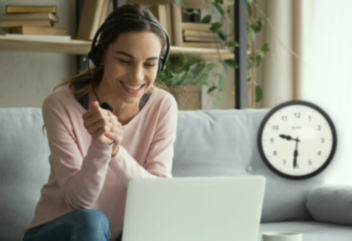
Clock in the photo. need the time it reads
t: 9:31
